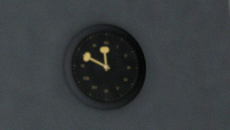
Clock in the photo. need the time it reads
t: 11:49
